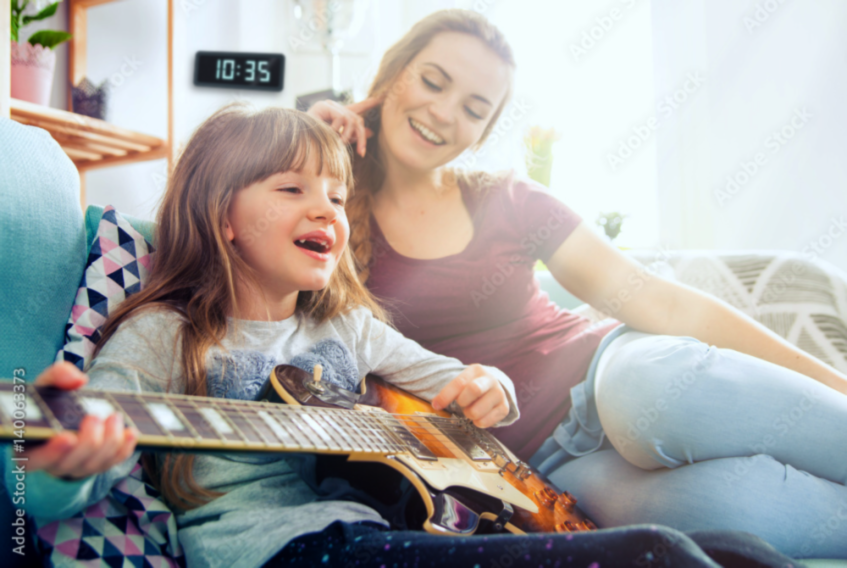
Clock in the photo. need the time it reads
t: 10:35
